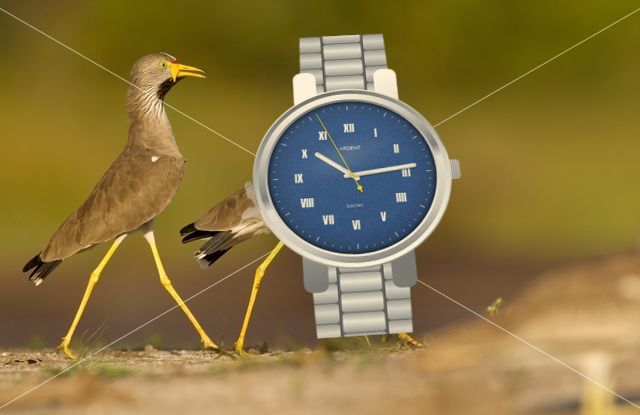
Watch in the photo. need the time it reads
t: 10:13:56
